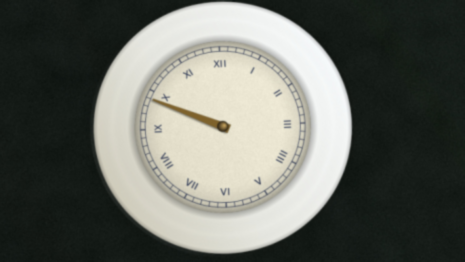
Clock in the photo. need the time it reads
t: 9:49
